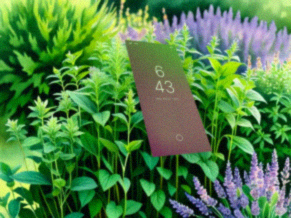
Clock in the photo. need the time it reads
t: 6:43
